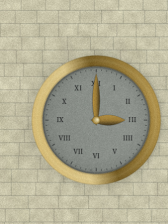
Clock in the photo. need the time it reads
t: 3:00
